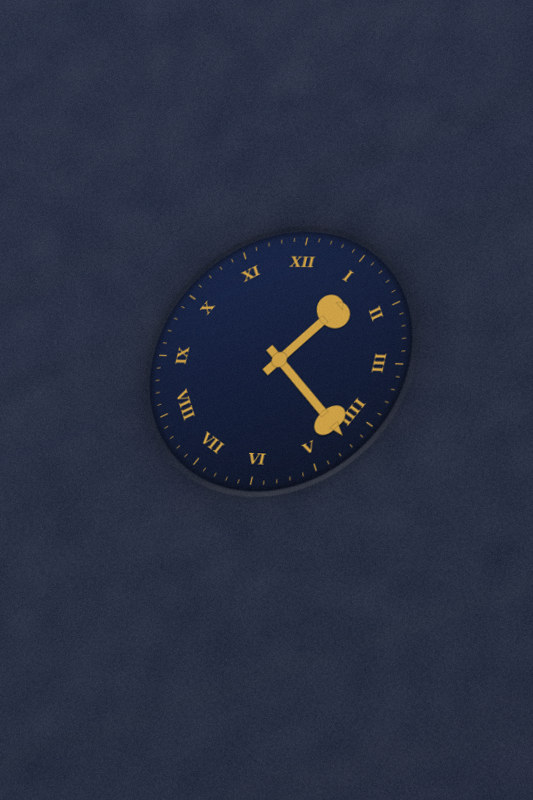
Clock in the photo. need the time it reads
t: 1:22
